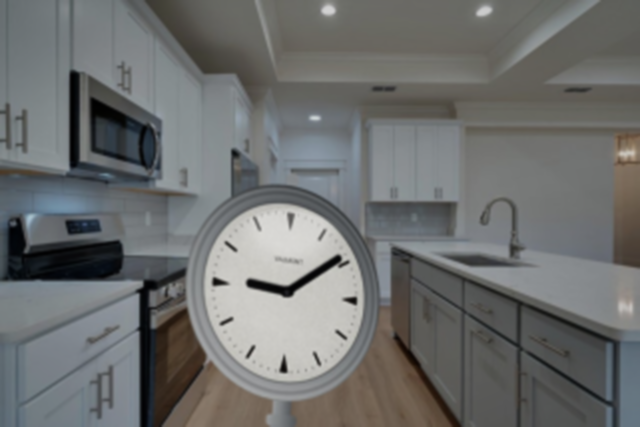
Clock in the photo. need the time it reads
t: 9:09
